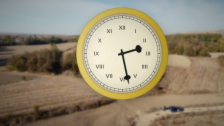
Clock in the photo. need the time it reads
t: 2:28
